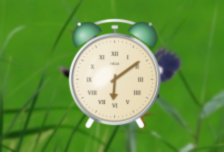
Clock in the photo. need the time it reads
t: 6:09
